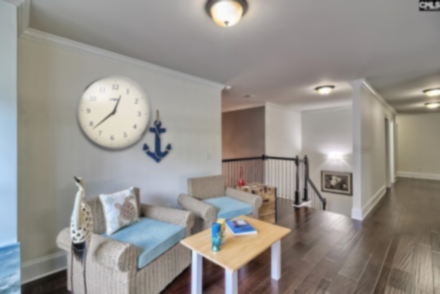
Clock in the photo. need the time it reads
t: 12:38
